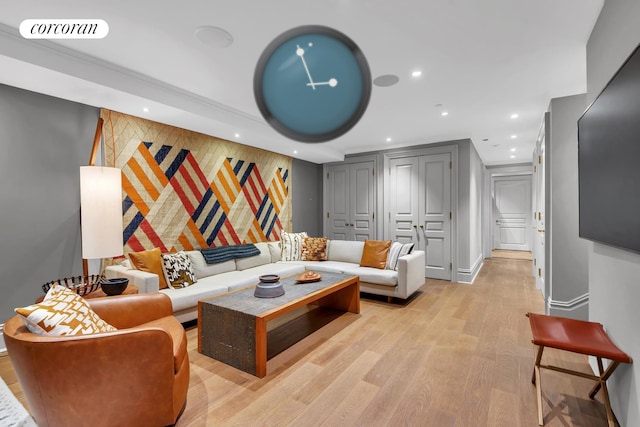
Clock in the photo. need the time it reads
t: 2:57
